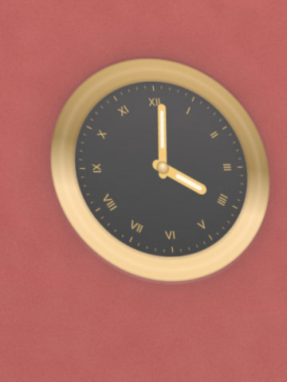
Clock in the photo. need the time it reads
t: 4:01
